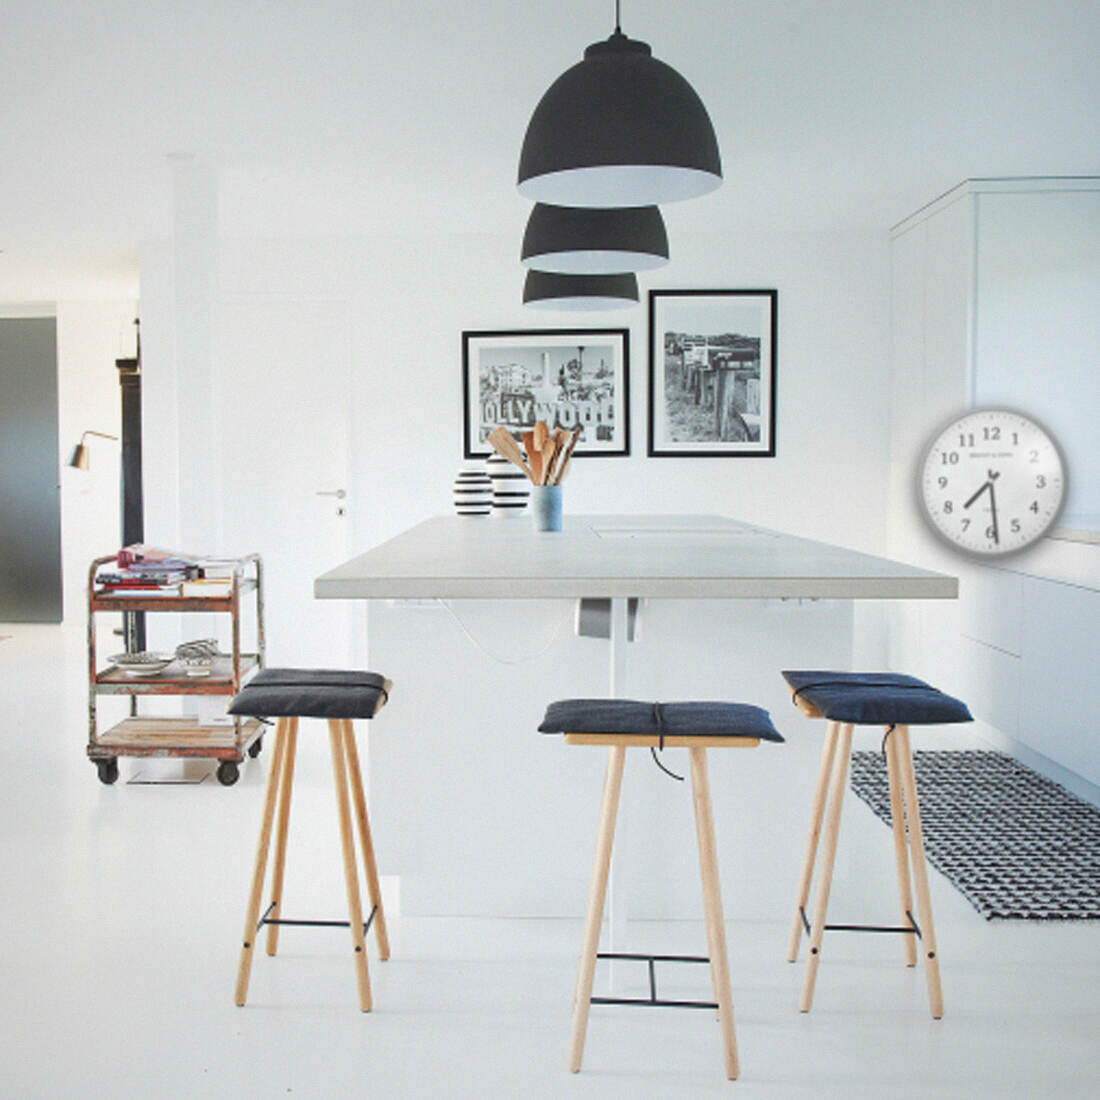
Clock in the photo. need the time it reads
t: 7:29
